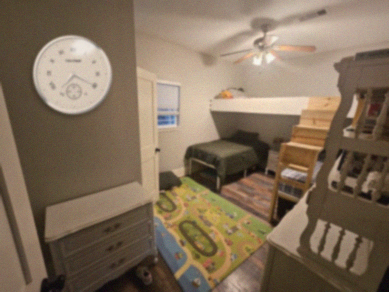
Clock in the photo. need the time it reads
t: 7:20
